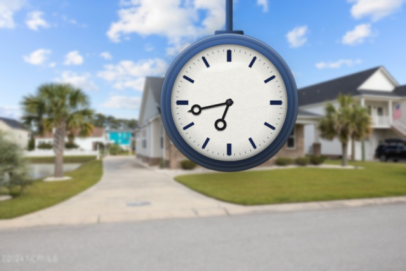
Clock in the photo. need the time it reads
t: 6:43
